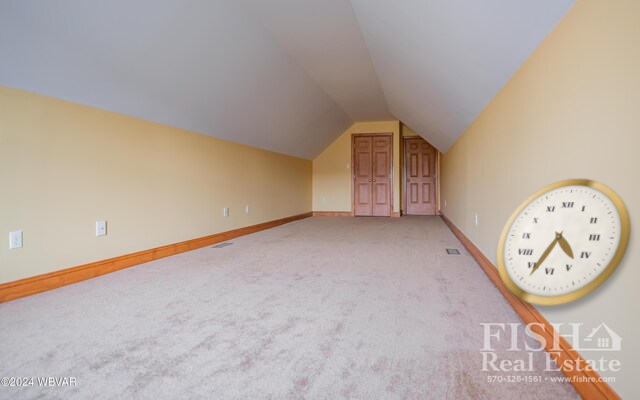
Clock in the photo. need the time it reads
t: 4:34
